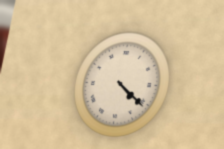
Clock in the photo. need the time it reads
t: 4:21
